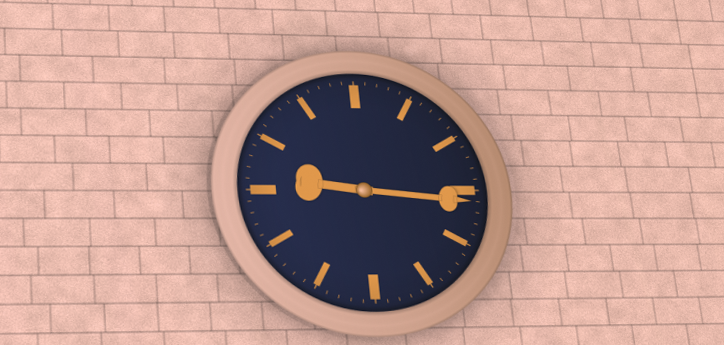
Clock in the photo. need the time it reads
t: 9:16
